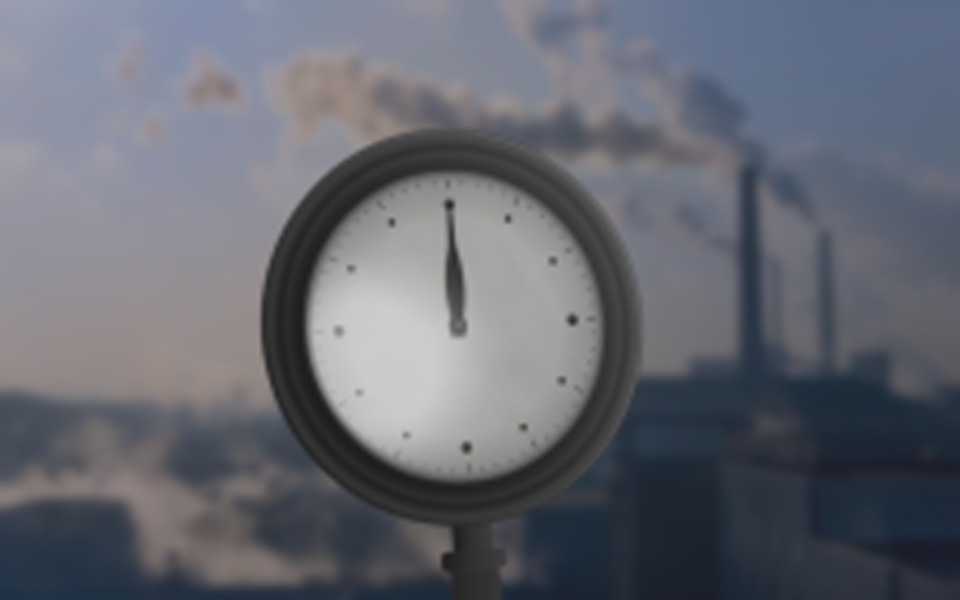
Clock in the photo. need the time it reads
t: 12:00
